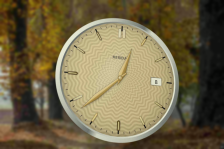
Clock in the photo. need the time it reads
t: 12:38
